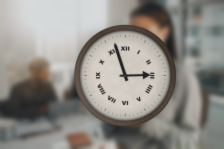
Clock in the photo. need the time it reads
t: 2:57
